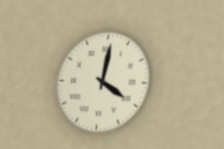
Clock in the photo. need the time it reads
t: 4:01
